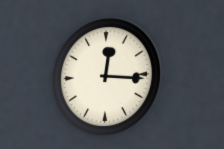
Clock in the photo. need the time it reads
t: 12:16
